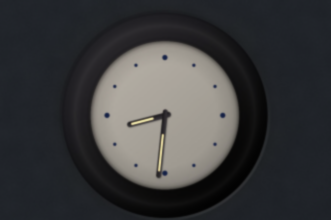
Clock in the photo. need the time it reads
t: 8:31
